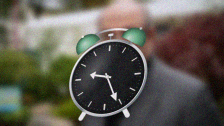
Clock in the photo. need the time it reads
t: 9:26
